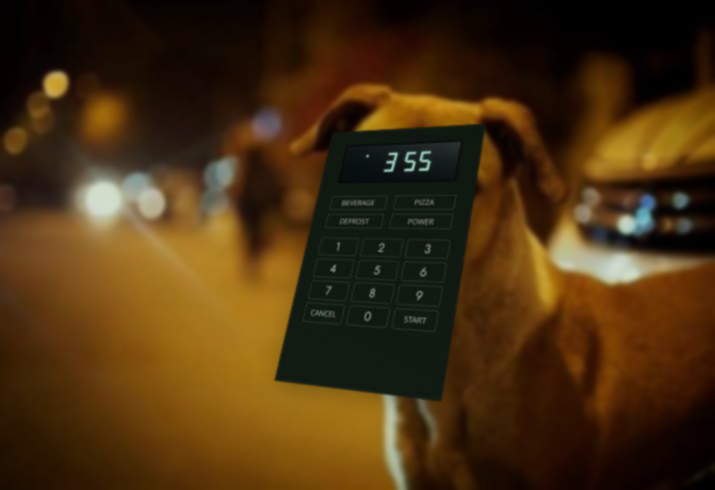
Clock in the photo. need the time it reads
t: 3:55
